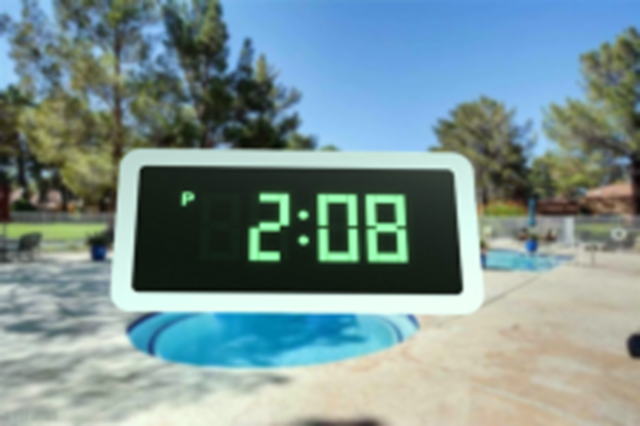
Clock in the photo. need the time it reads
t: 2:08
